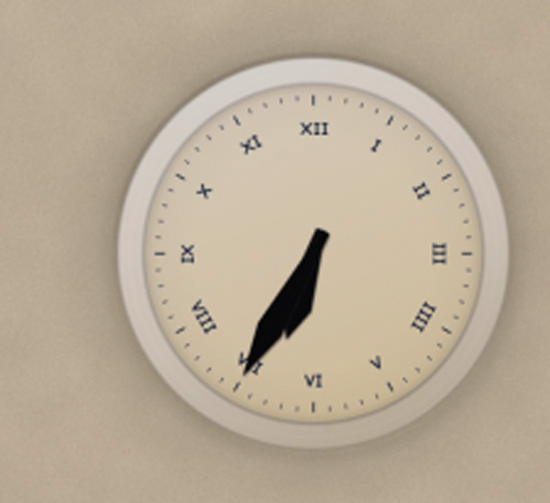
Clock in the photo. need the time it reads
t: 6:35
